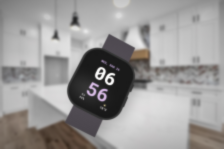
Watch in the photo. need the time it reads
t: 6:56
